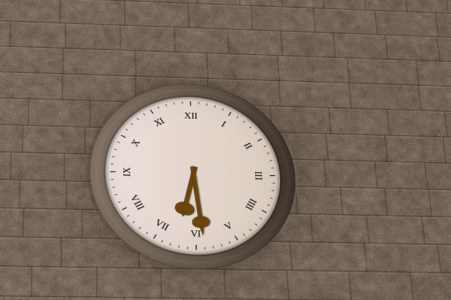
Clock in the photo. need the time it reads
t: 6:29
